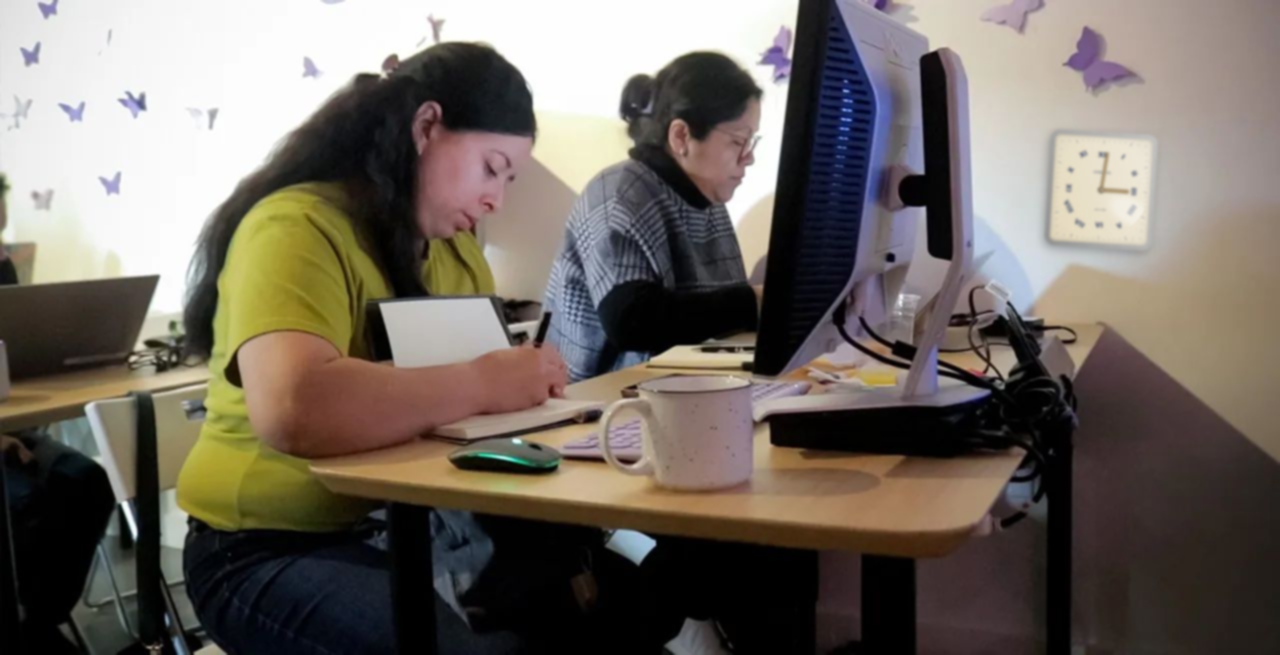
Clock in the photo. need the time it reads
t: 3:01
